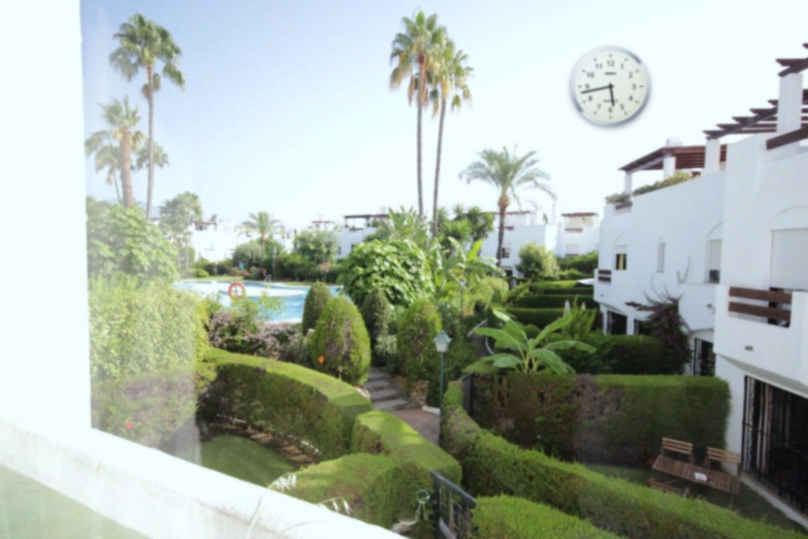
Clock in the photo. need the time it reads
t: 5:43
